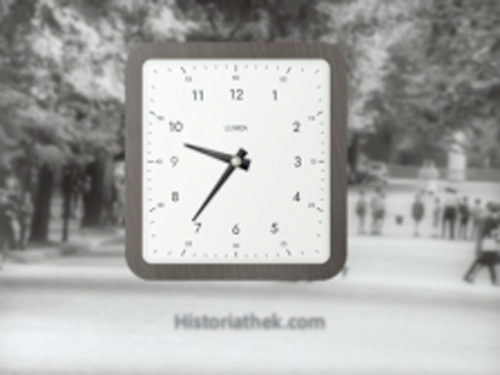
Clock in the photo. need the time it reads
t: 9:36
